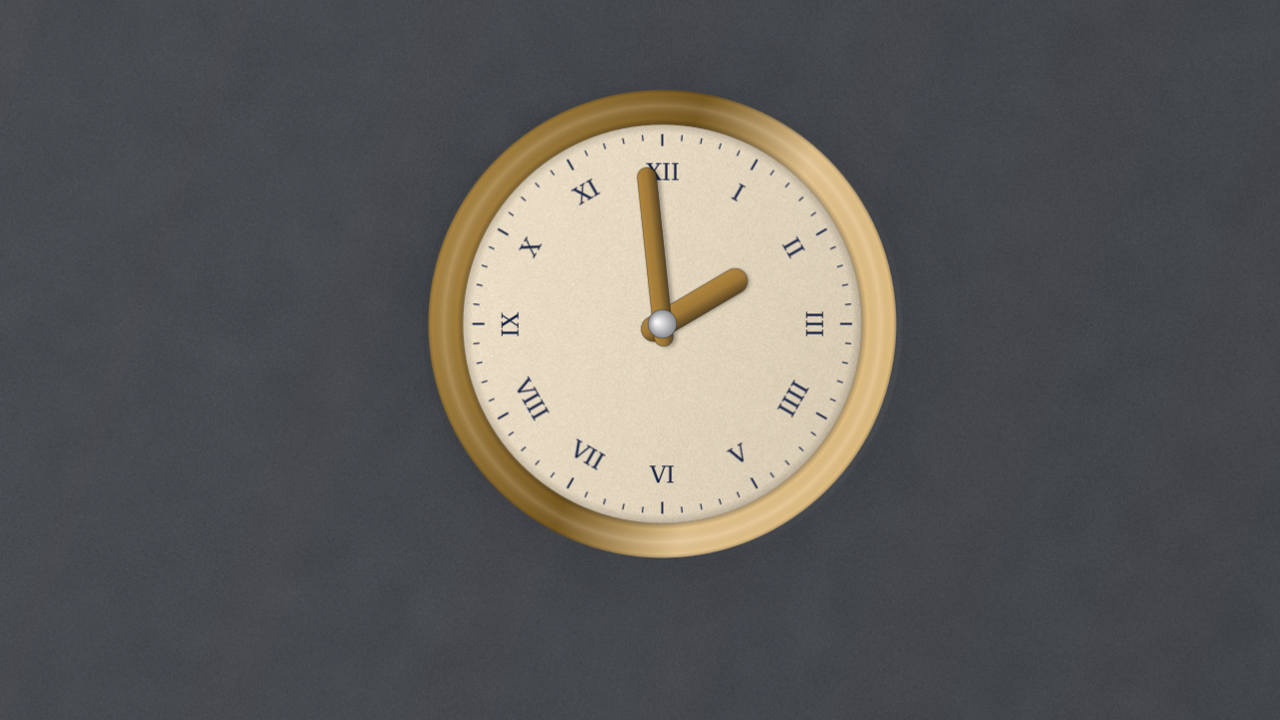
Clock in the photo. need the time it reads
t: 1:59
